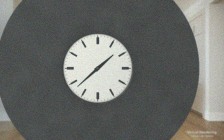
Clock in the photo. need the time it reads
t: 1:38
